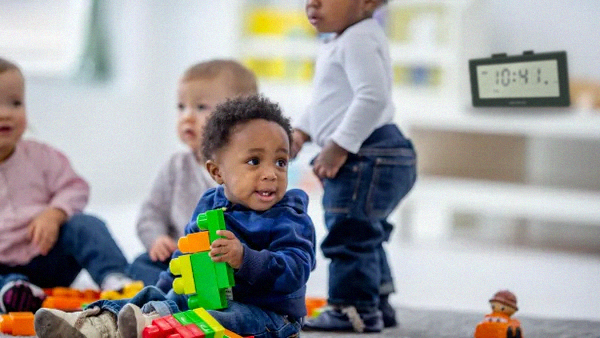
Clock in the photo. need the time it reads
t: 10:41
